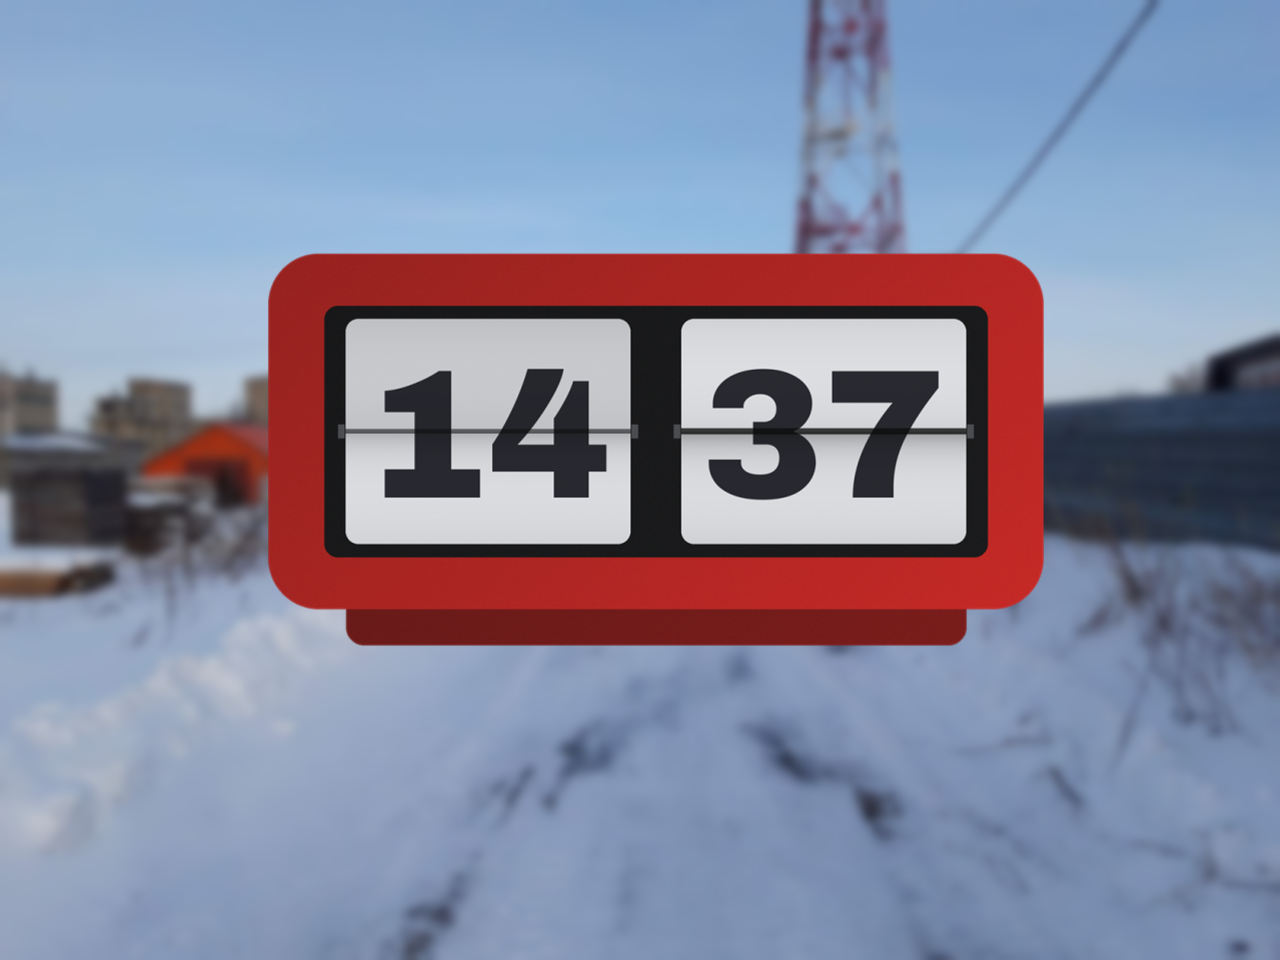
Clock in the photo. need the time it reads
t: 14:37
